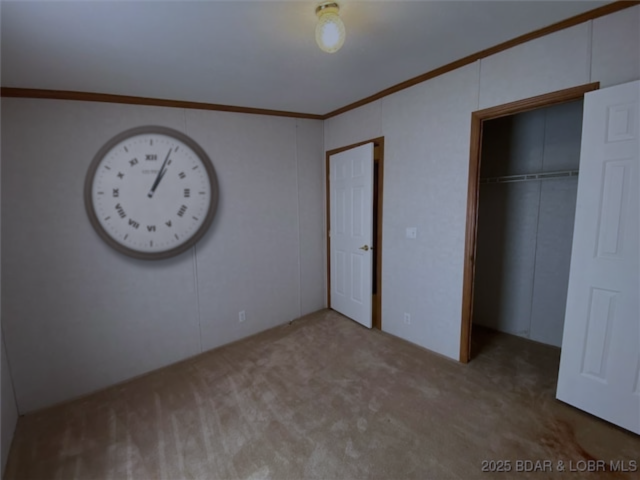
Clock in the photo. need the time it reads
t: 1:04
